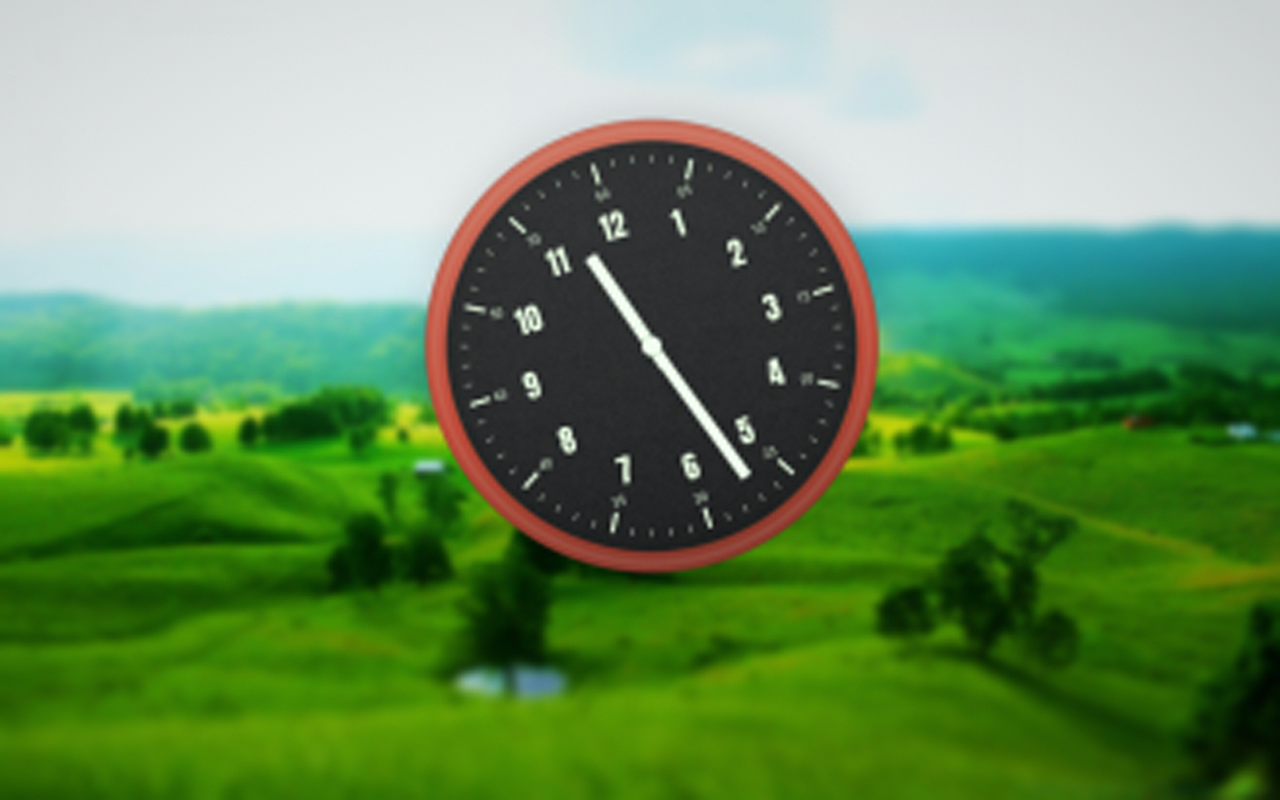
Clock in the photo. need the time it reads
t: 11:27
